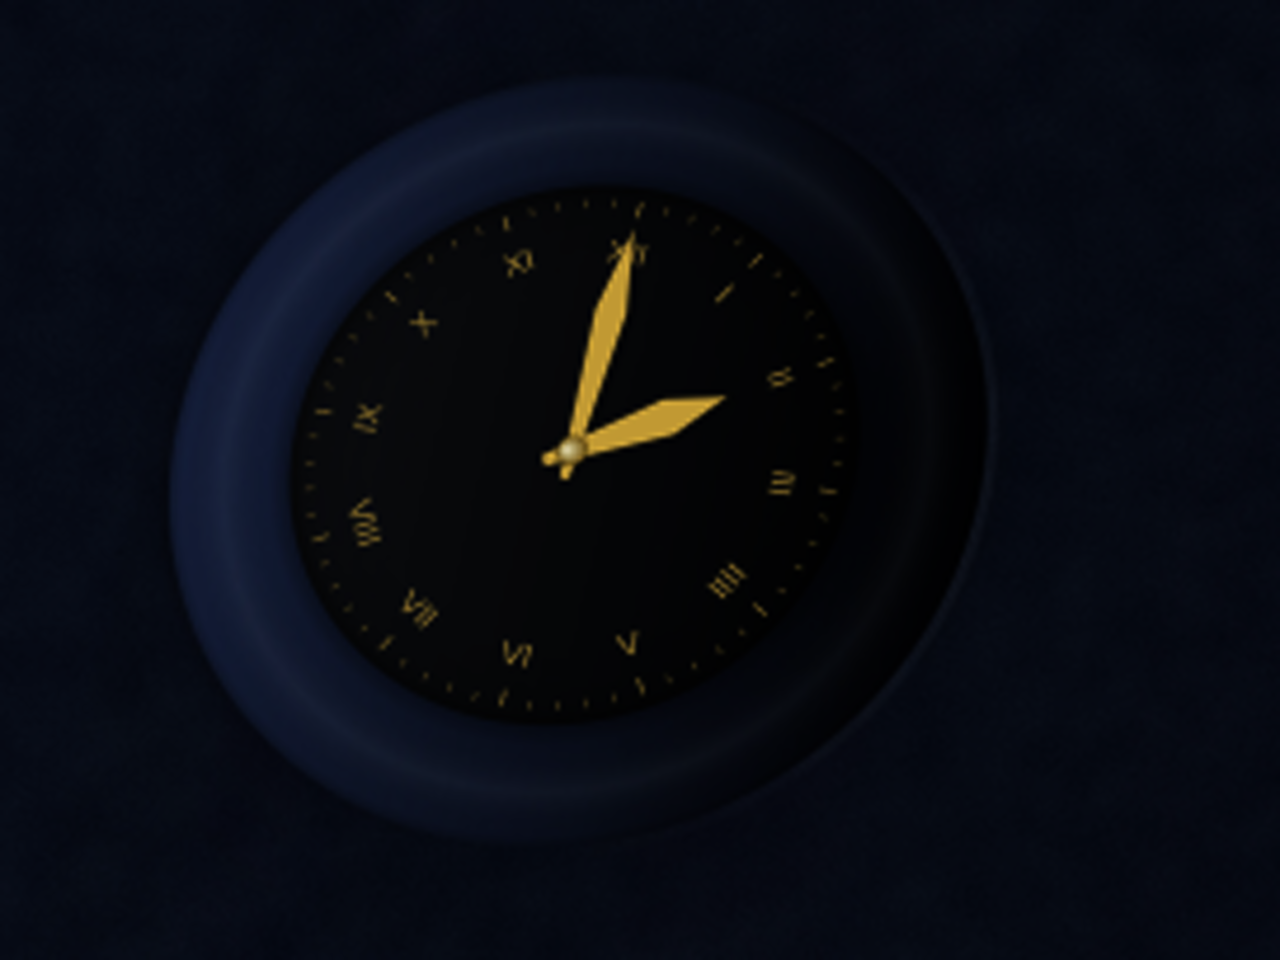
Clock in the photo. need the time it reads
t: 2:00
